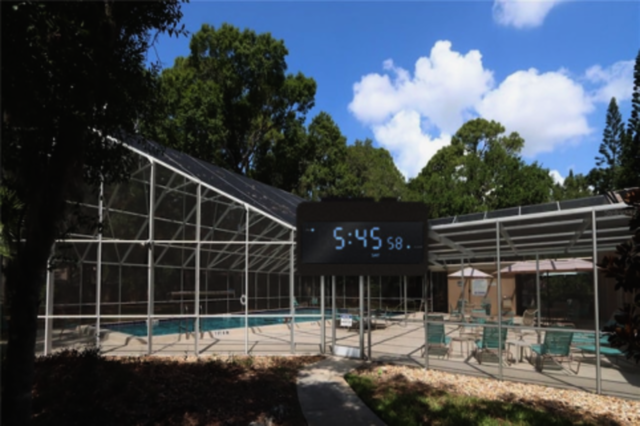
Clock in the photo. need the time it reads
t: 5:45:58
